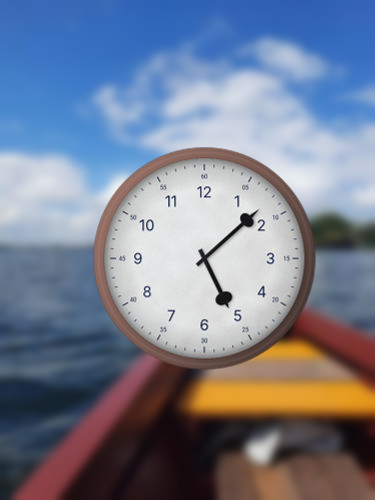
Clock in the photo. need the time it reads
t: 5:08
